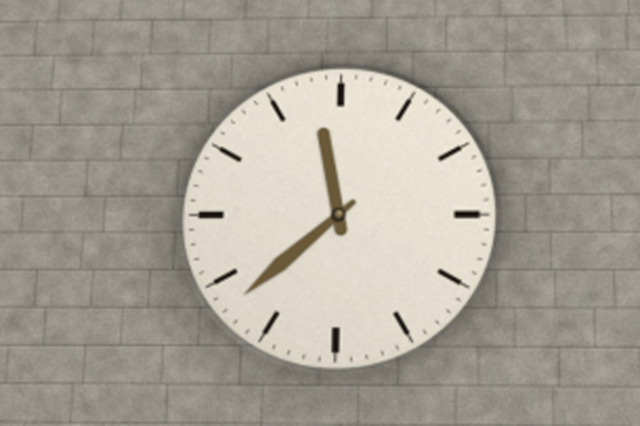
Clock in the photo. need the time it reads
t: 11:38
